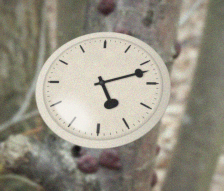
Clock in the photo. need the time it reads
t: 5:12
